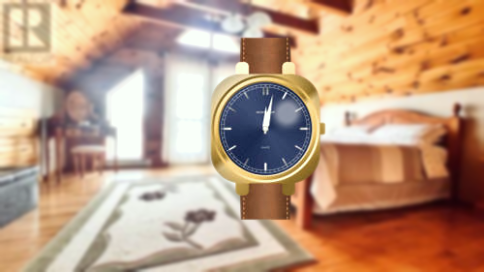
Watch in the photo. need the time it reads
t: 12:02
